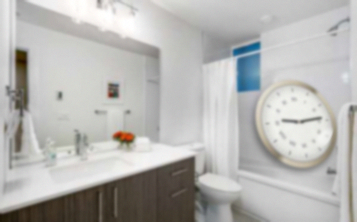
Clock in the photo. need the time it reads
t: 9:14
